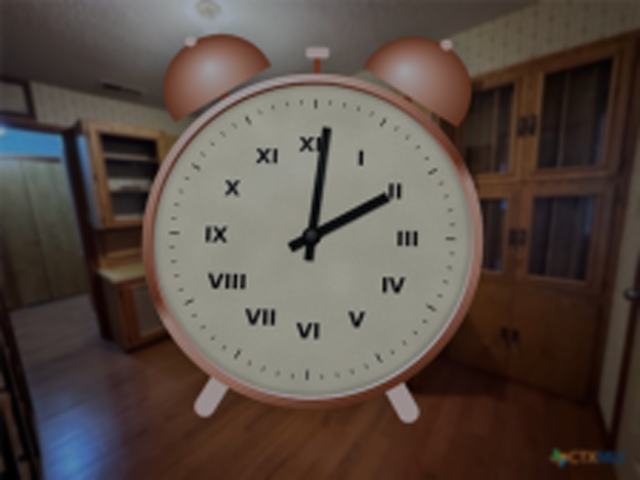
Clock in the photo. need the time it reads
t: 2:01
